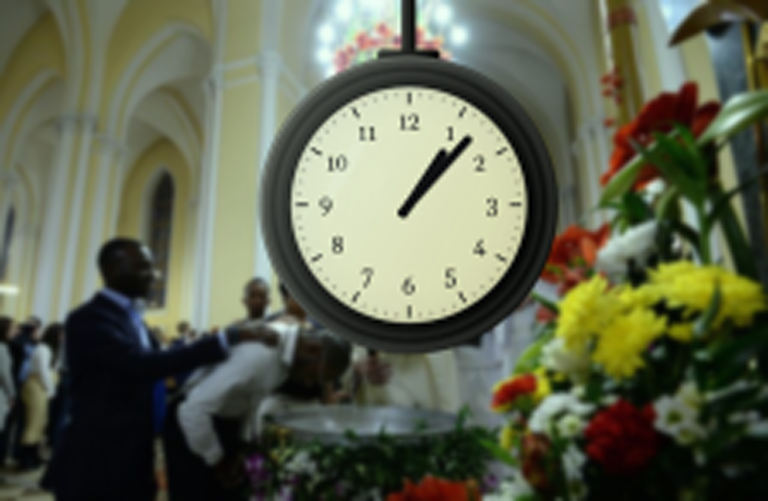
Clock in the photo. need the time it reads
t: 1:07
